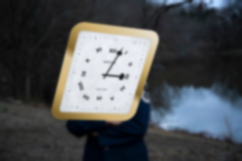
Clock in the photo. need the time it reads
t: 3:03
